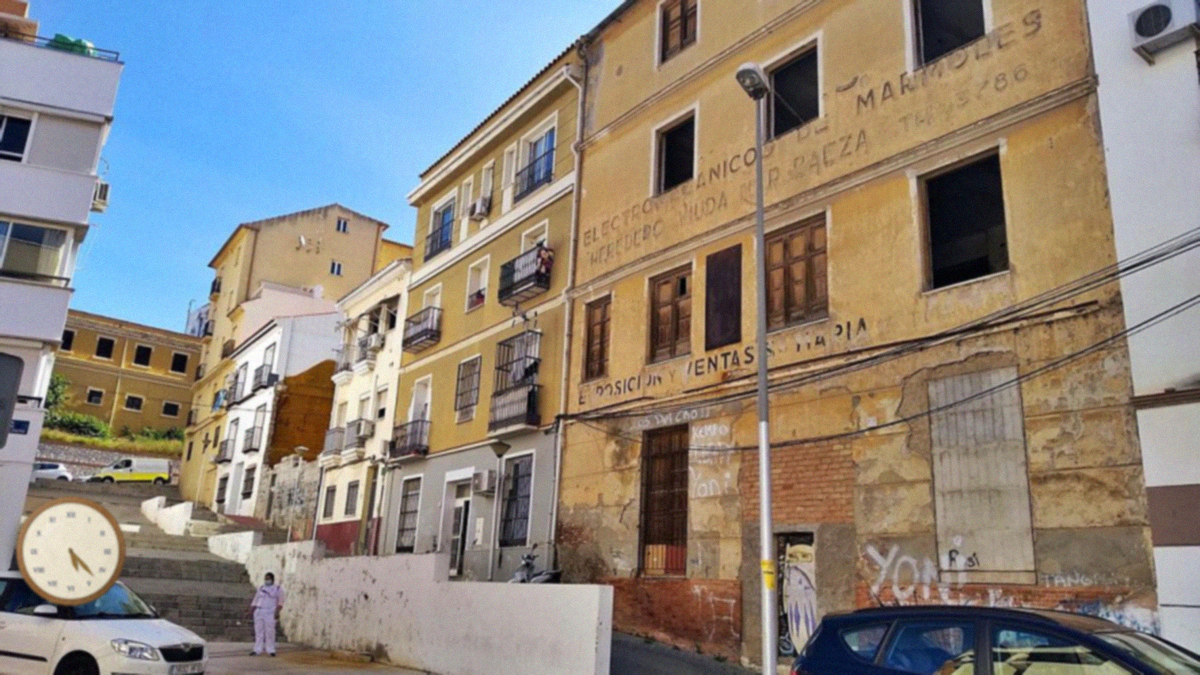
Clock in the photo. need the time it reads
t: 5:23
